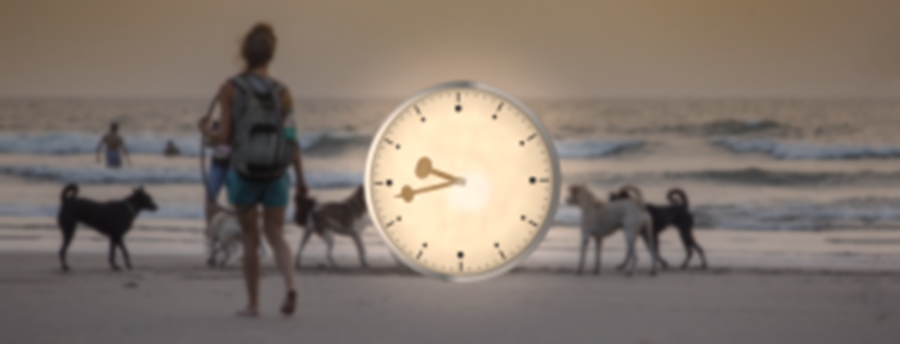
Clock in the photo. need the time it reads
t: 9:43
